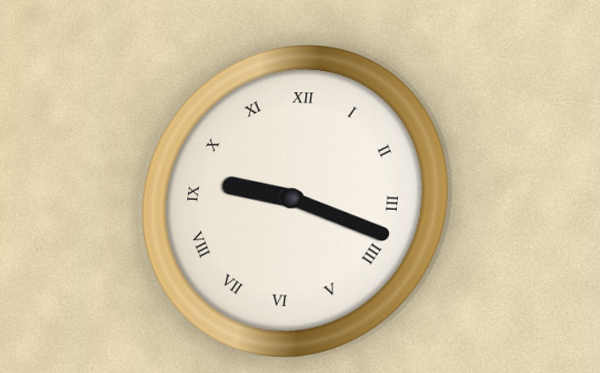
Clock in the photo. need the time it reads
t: 9:18
